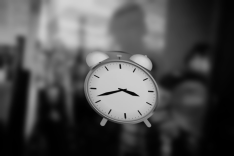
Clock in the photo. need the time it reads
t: 3:42
